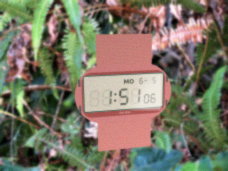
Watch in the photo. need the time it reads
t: 1:51:06
